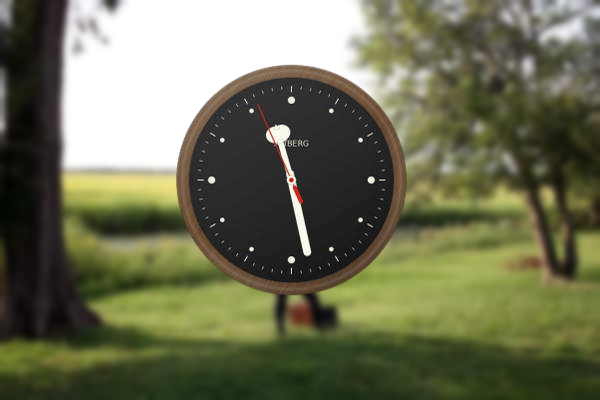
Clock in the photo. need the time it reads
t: 11:27:56
